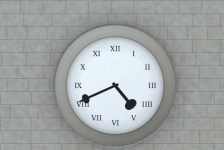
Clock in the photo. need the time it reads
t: 4:41
